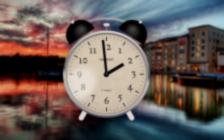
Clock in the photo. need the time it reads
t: 1:59
